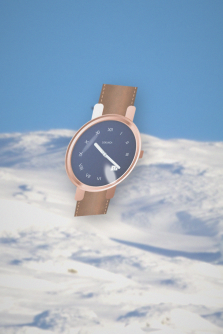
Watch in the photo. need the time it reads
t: 10:21
